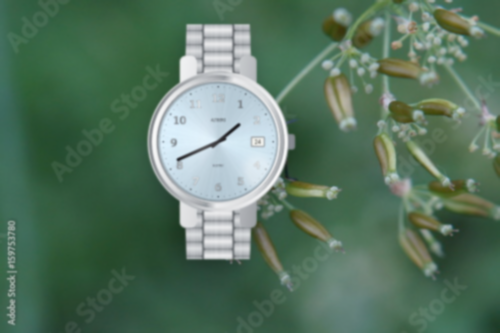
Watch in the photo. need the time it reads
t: 1:41
